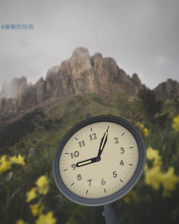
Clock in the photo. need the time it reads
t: 9:05
